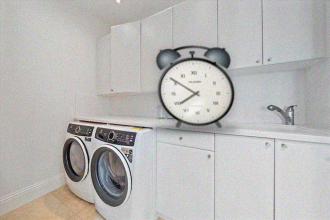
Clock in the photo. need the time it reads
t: 7:51
